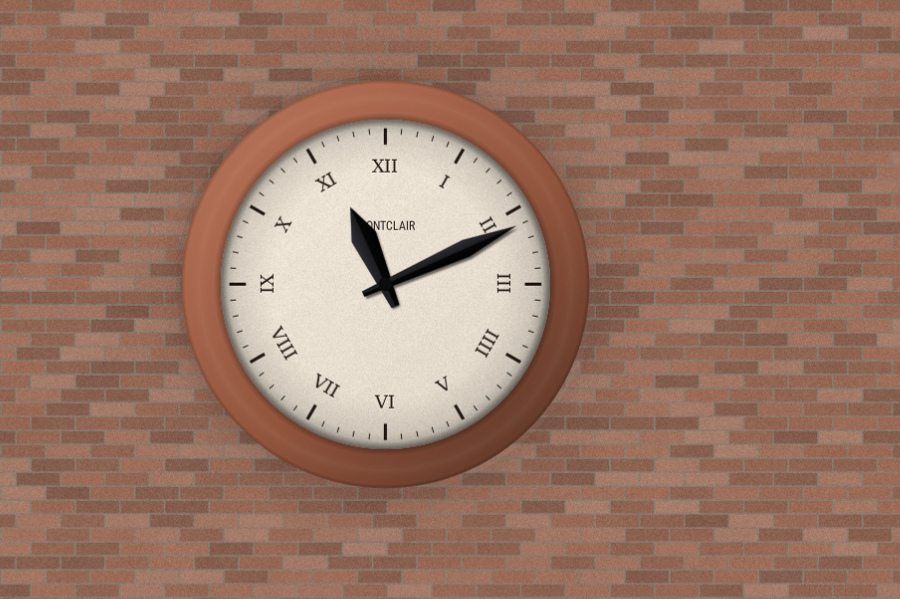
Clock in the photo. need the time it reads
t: 11:11
